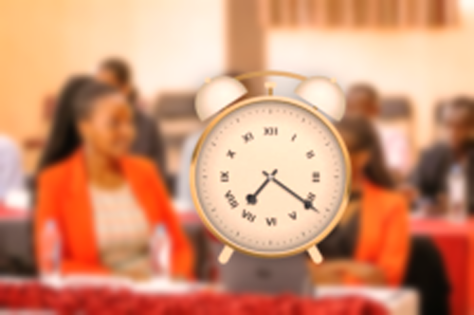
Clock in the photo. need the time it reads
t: 7:21
